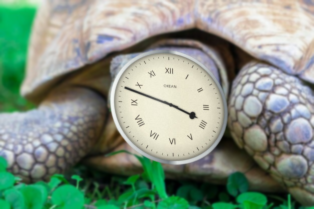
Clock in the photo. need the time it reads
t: 3:48
